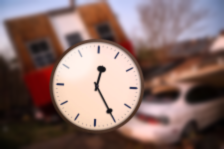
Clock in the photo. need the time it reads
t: 12:25
